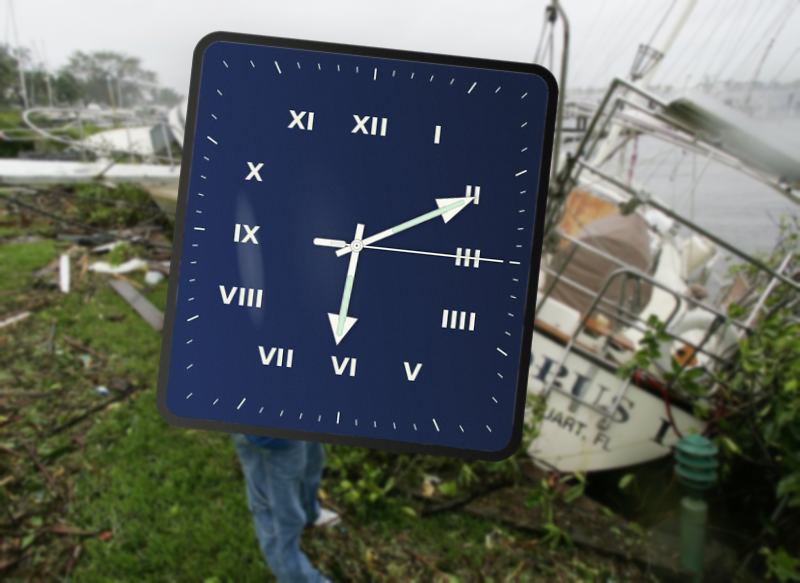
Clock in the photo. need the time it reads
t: 6:10:15
